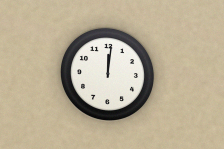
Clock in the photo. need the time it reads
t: 12:01
